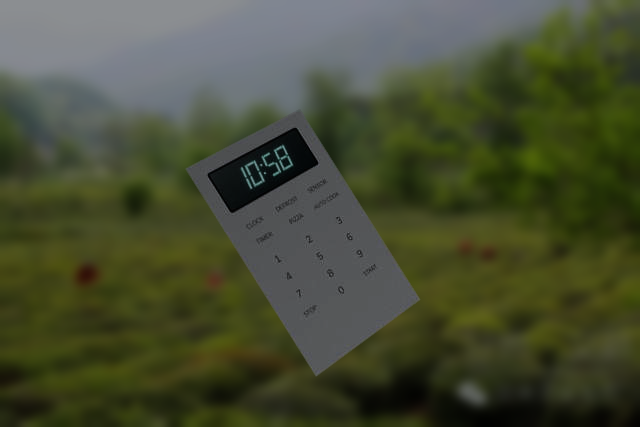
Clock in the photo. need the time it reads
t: 10:58
